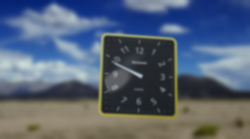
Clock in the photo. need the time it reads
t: 9:49
